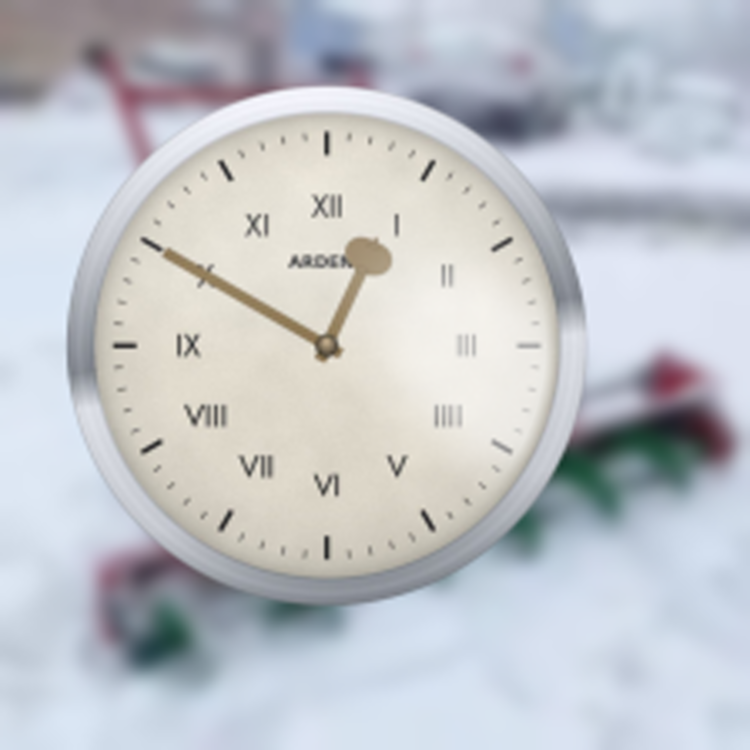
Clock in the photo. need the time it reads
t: 12:50
